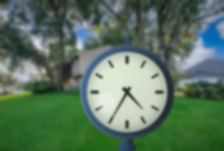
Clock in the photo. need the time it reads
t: 4:35
